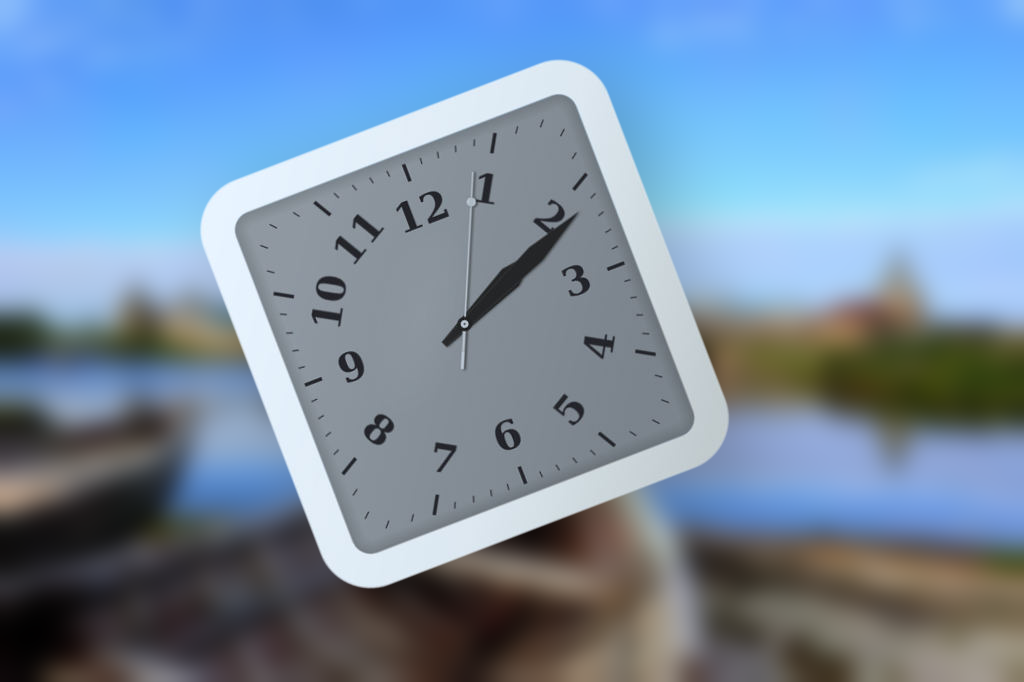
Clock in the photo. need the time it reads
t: 2:11:04
